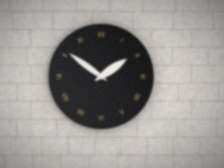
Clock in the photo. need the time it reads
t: 1:51
